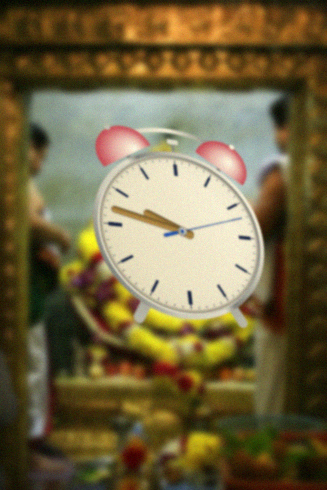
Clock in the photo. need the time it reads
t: 9:47:12
